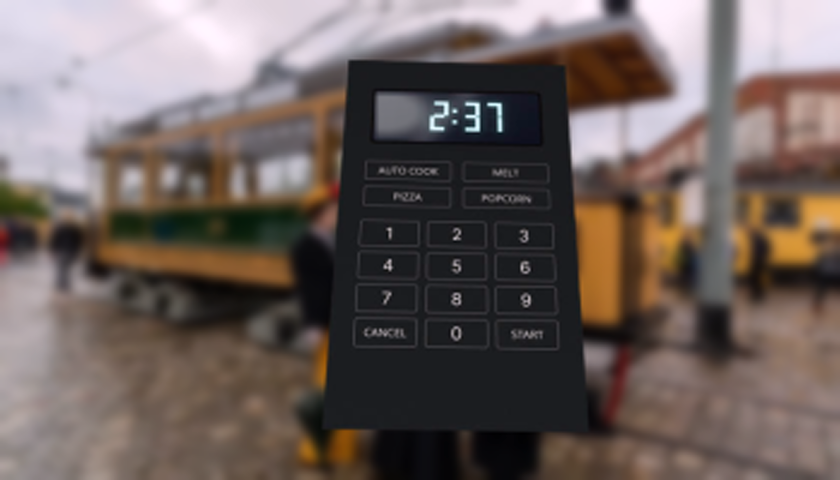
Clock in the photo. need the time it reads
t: 2:37
